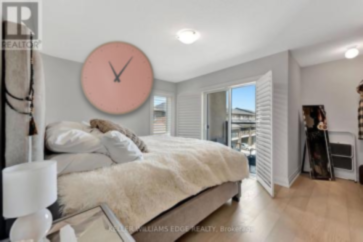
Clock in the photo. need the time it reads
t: 11:06
